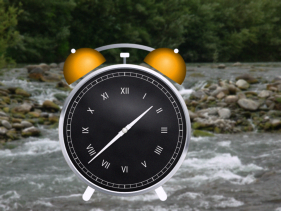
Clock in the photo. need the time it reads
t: 1:38
